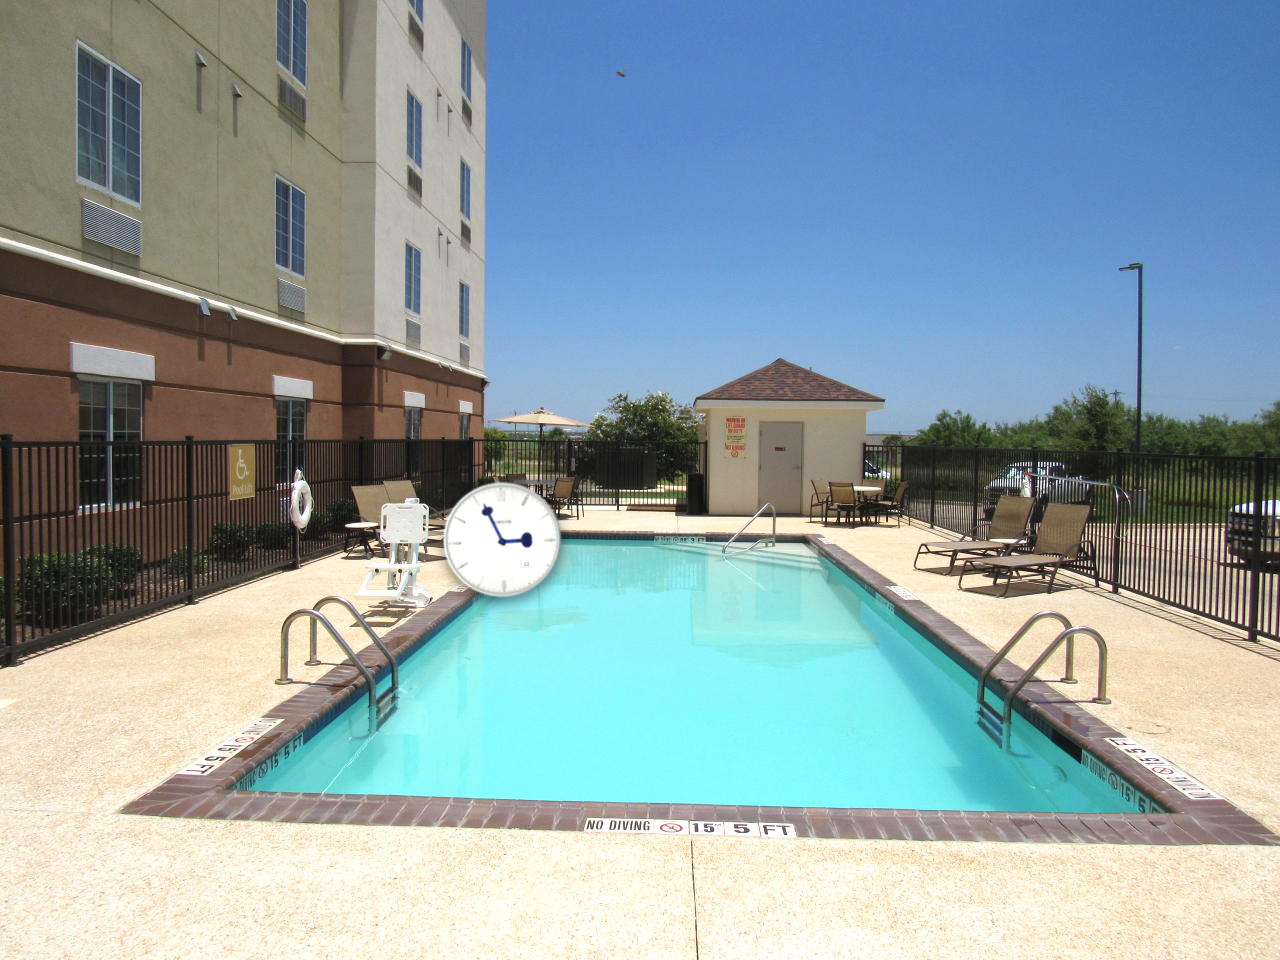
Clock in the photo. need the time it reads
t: 2:56
